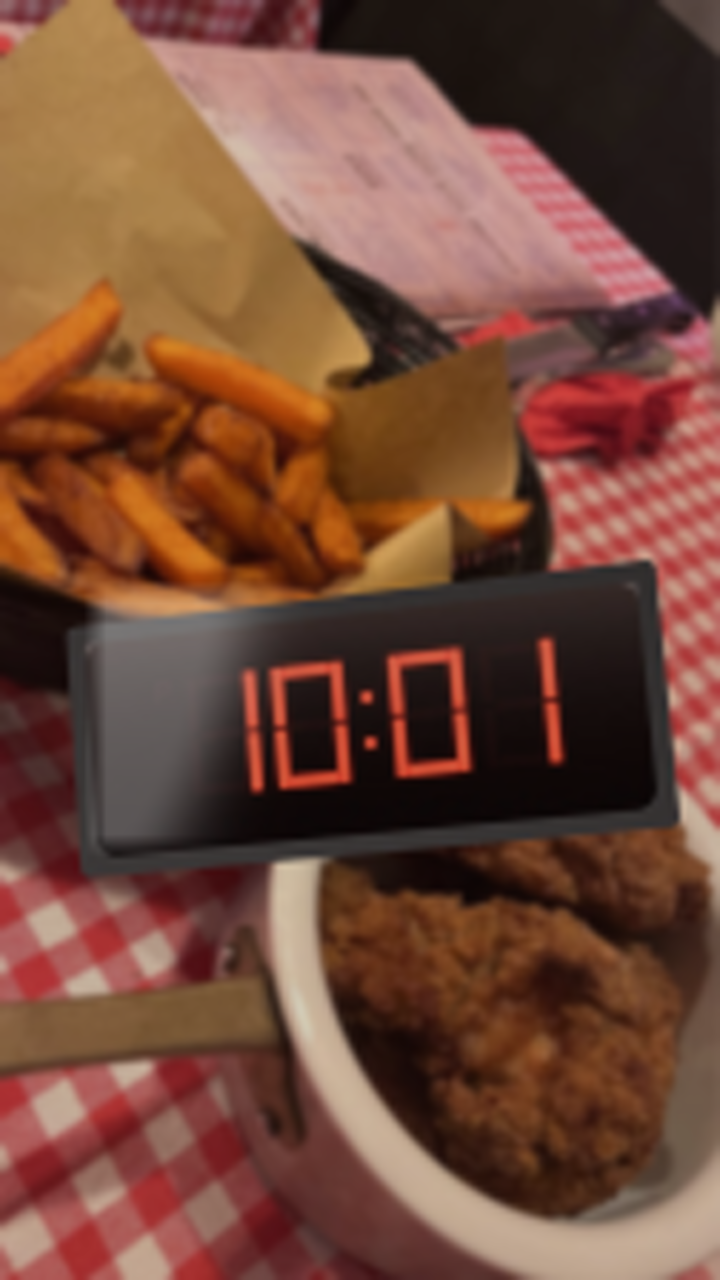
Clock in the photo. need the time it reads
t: 10:01
